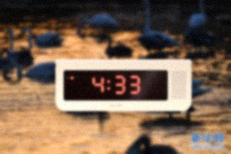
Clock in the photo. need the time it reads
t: 4:33
